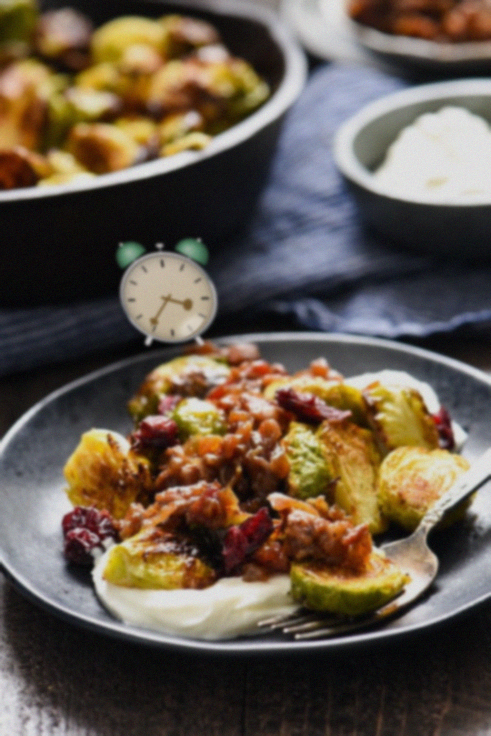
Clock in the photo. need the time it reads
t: 3:36
